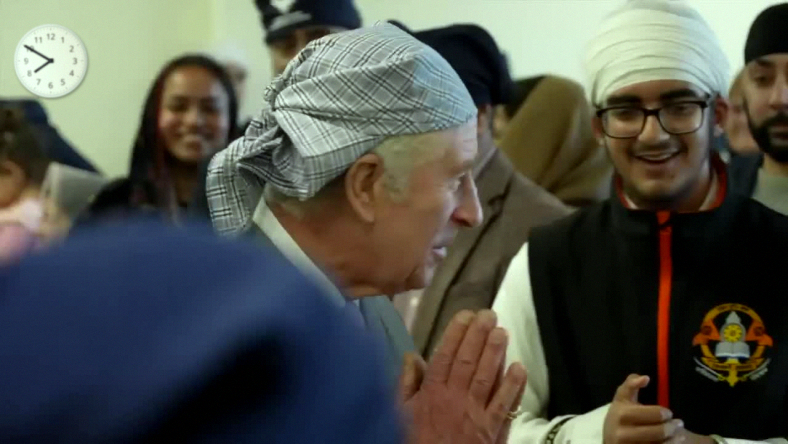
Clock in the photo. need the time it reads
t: 7:50
